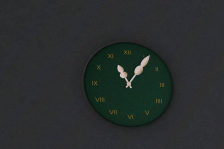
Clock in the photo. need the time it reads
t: 11:06
